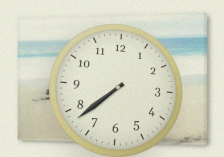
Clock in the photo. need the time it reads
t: 7:38
